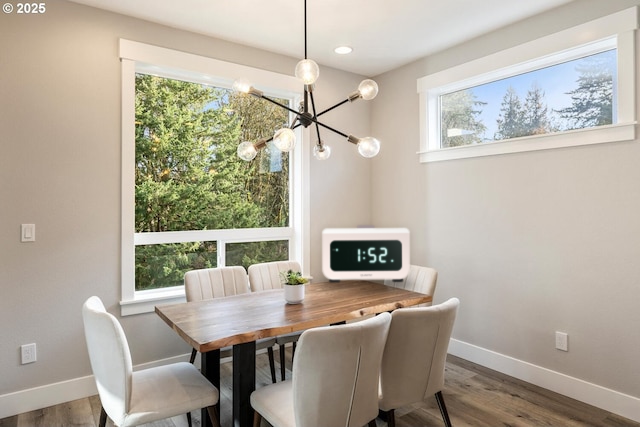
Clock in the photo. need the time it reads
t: 1:52
